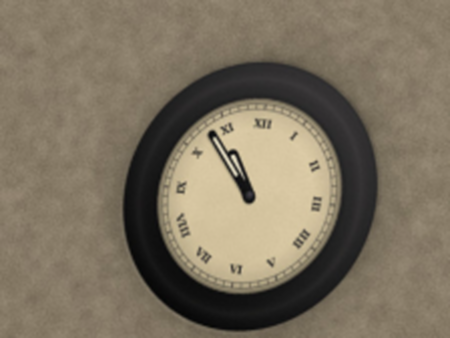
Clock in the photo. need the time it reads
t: 10:53
